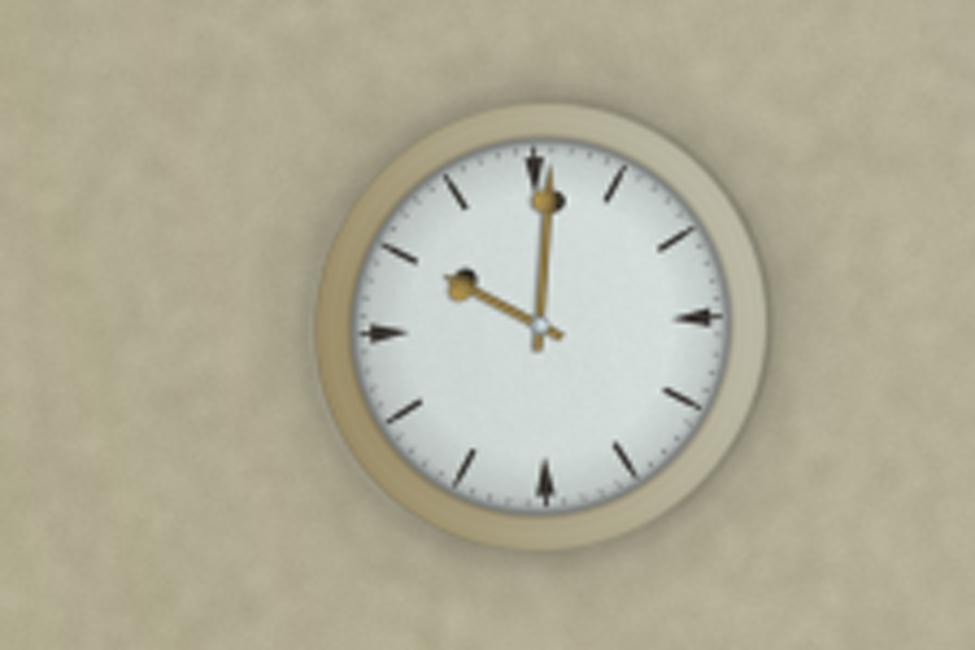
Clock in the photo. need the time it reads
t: 10:01
